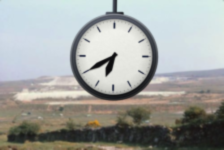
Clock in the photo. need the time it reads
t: 6:40
